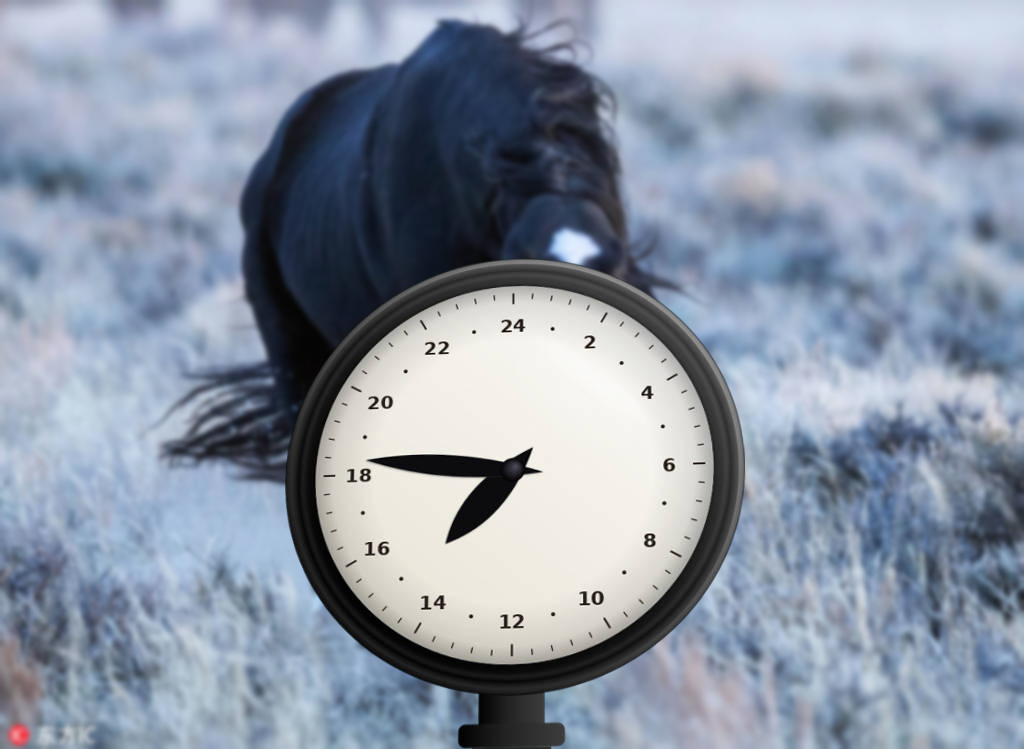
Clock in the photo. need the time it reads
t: 14:46
